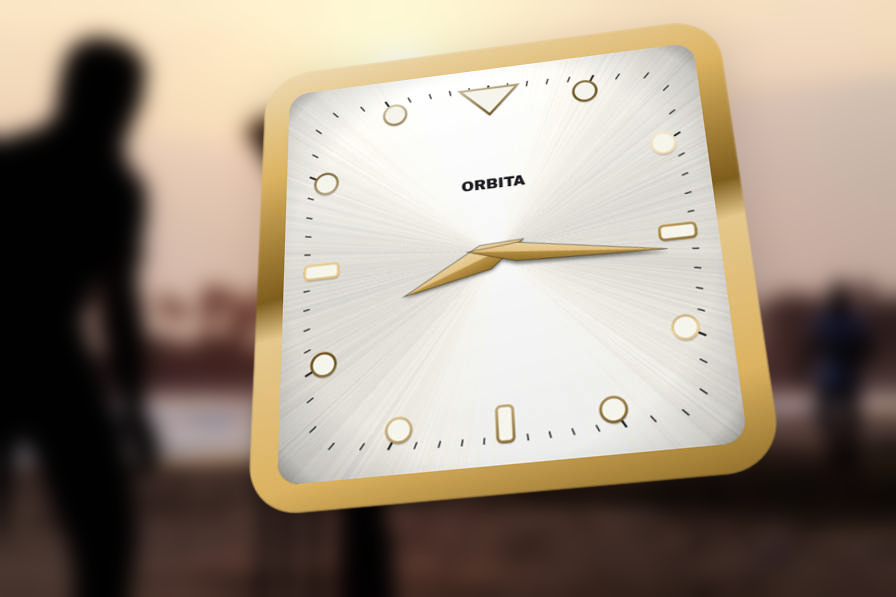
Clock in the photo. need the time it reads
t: 8:16
